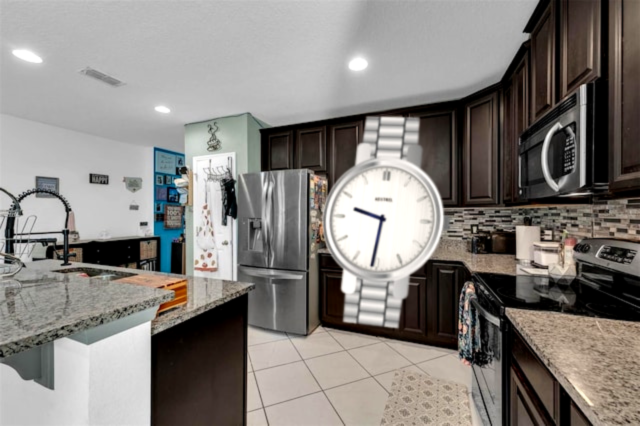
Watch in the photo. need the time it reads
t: 9:31
